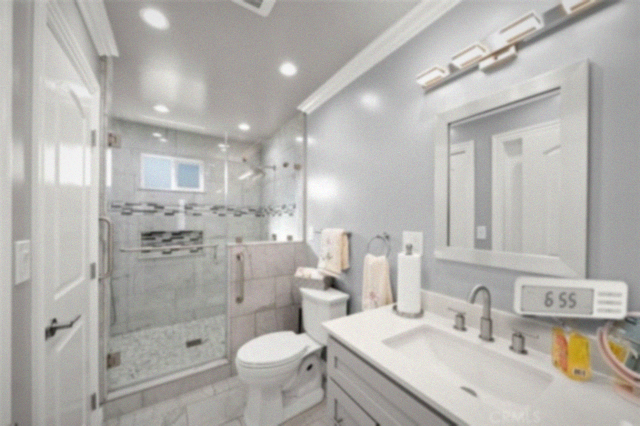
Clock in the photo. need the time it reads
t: 6:55
